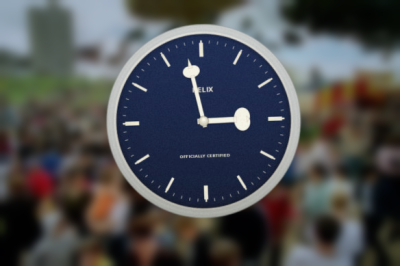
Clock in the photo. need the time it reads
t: 2:58
